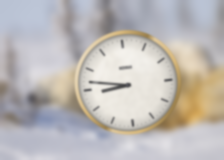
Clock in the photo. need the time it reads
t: 8:47
